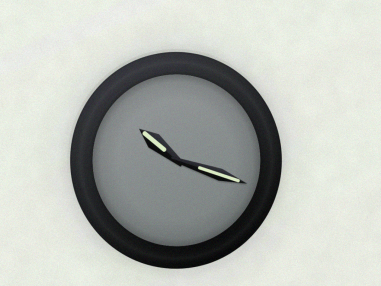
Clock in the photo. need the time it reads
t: 10:18
